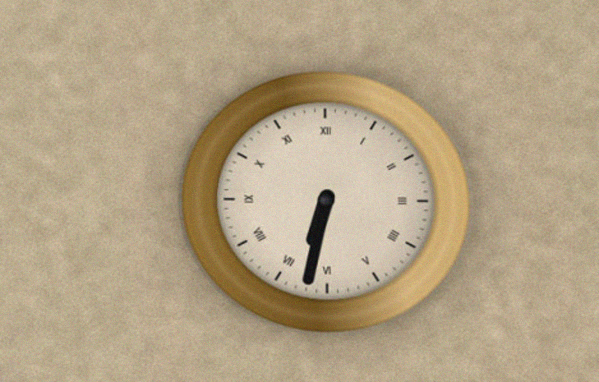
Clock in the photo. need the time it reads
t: 6:32
